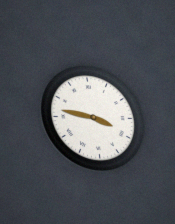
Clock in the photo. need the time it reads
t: 3:47
